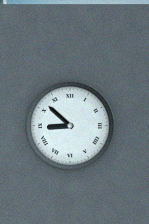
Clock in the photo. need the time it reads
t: 8:52
